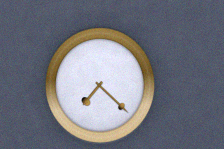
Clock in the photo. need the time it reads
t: 7:22
